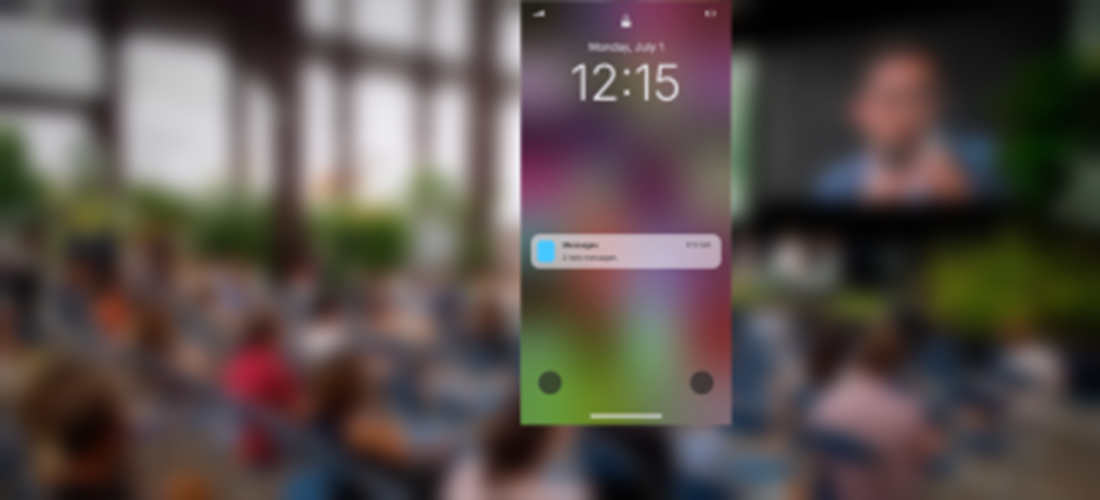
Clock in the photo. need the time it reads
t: 12:15
